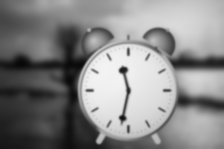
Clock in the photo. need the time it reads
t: 11:32
